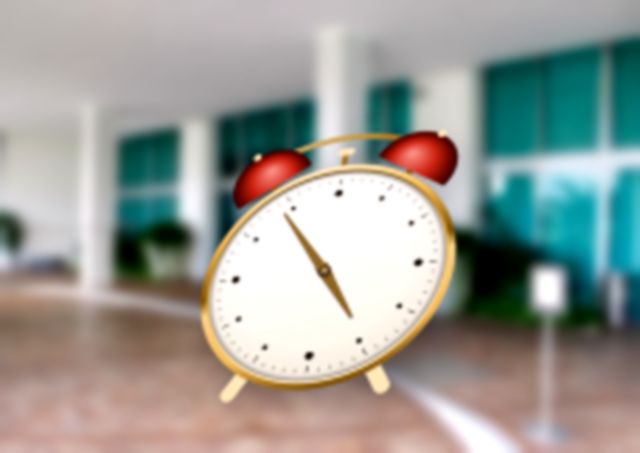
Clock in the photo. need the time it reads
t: 4:54
